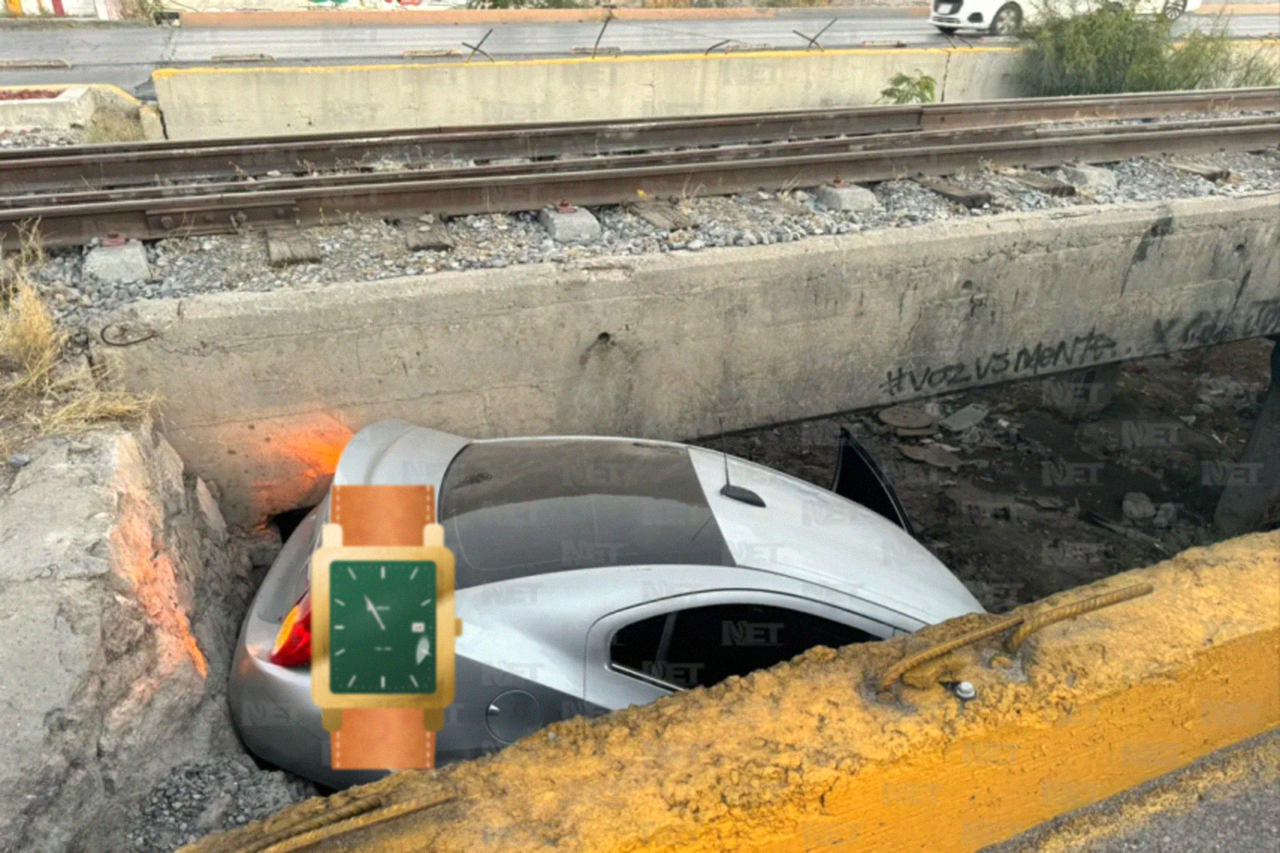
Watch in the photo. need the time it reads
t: 10:55
